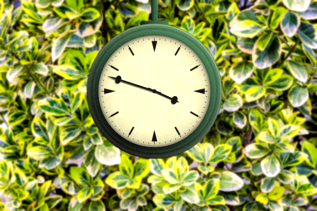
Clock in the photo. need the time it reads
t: 3:48
